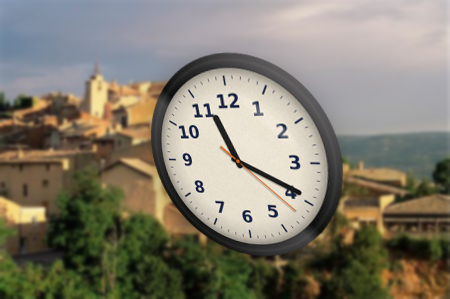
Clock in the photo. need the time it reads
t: 11:19:22
